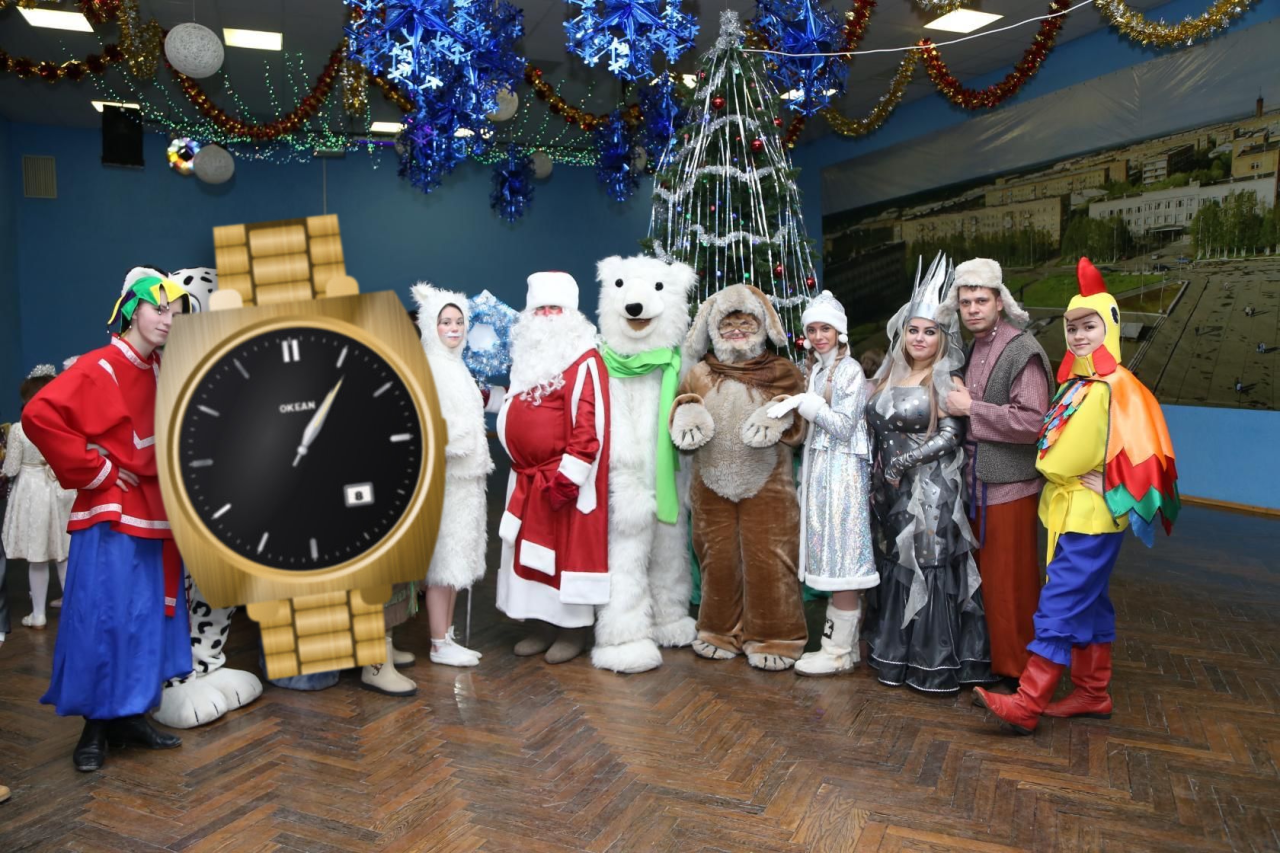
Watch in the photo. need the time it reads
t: 1:06
